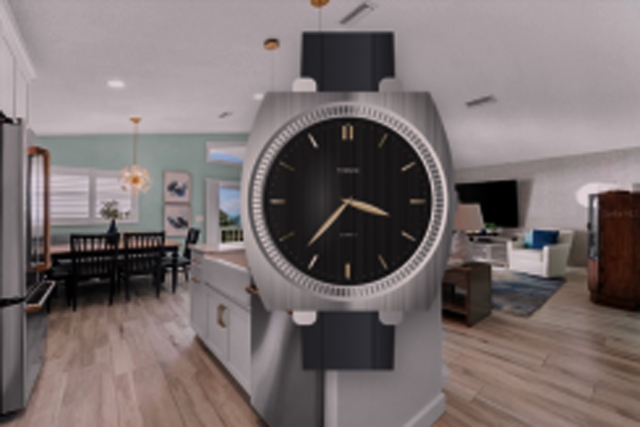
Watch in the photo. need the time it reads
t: 3:37
